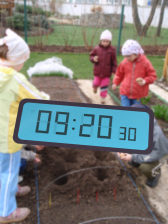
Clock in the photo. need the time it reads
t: 9:20:30
